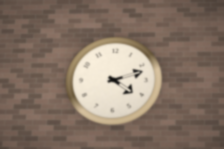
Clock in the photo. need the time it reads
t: 4:12
